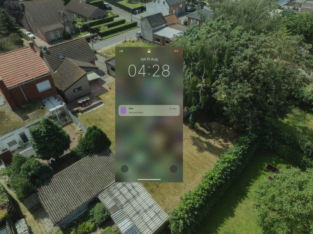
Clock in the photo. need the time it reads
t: 4:28
